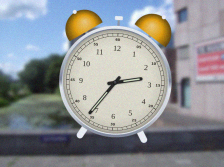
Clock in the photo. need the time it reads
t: 2:36
